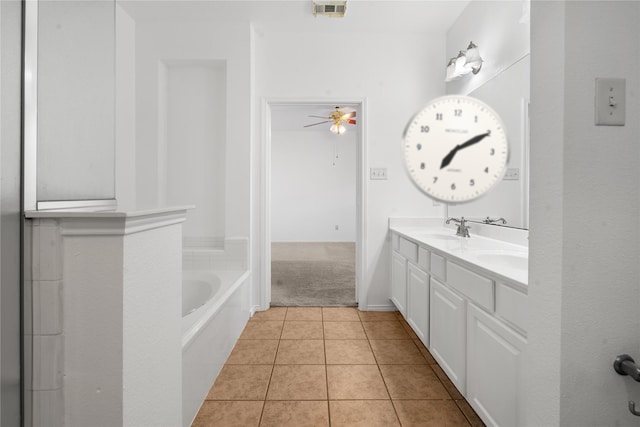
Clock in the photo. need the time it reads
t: 7:10
